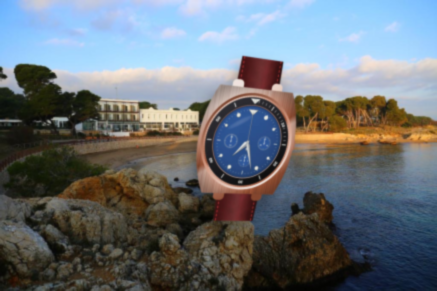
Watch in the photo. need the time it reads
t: 7:27
